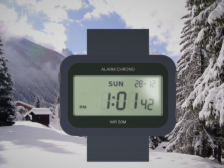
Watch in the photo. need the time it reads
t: 1:01:42
